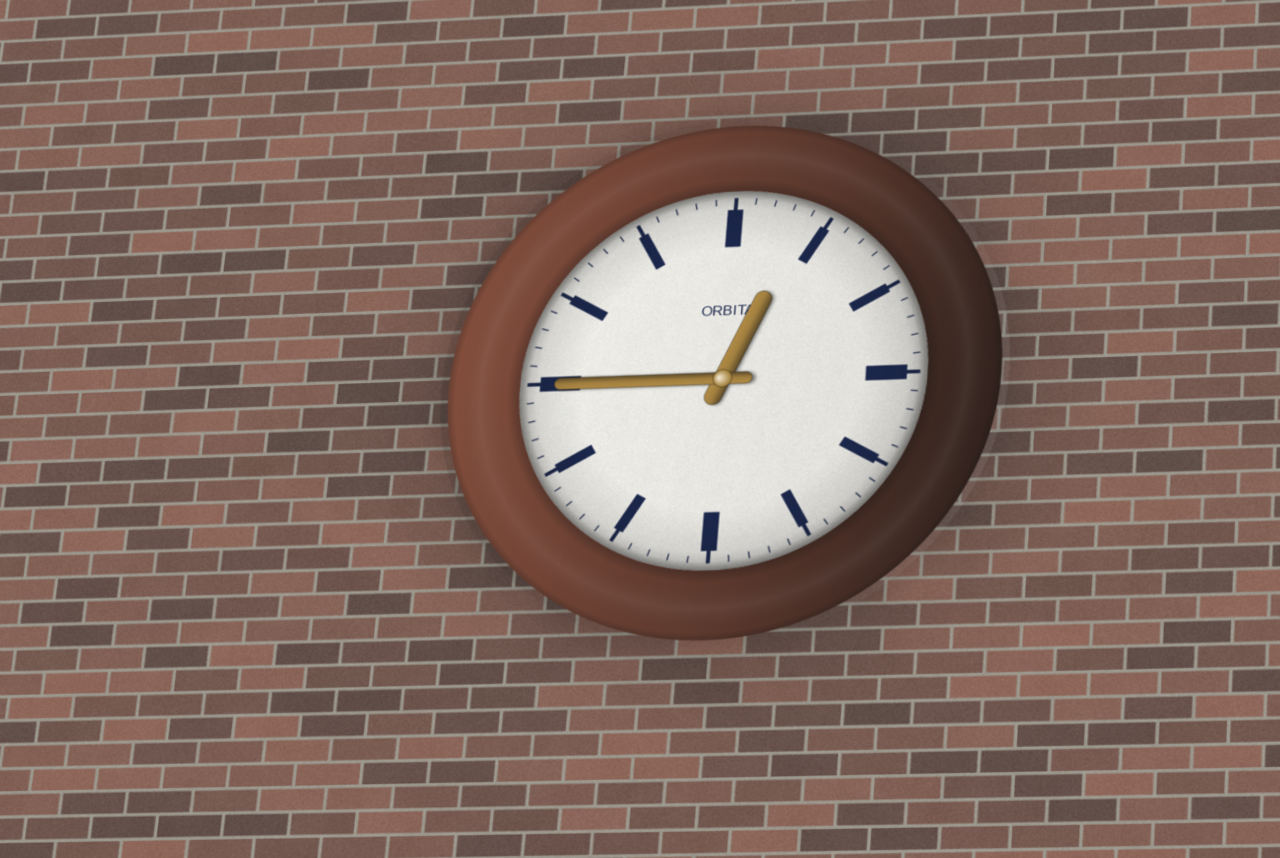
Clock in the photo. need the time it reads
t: 12:45
